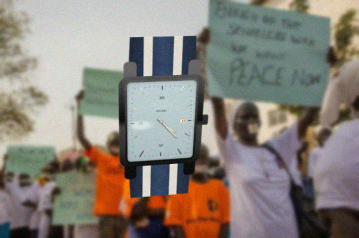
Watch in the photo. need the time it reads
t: 4:23
